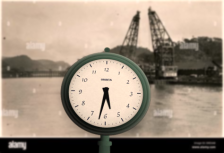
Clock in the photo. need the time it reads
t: 5:32
